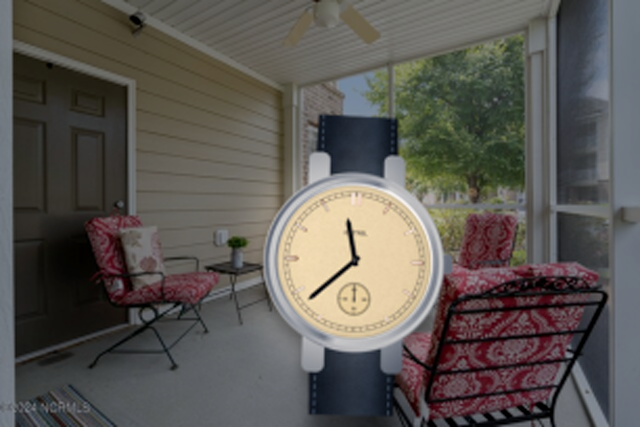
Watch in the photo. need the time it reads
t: 11:38
